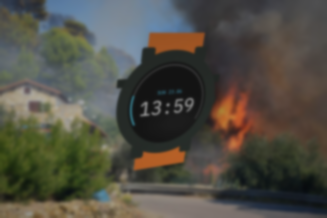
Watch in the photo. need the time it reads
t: 13:59
